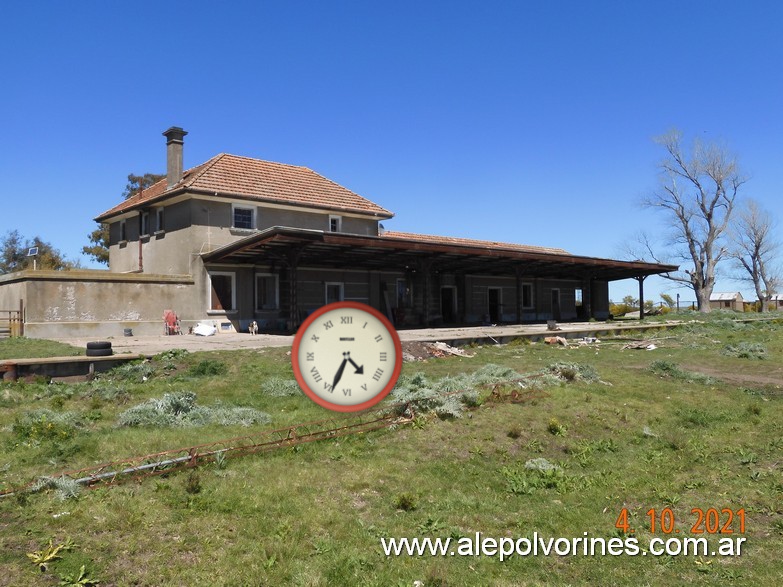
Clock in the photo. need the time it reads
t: 4:34
